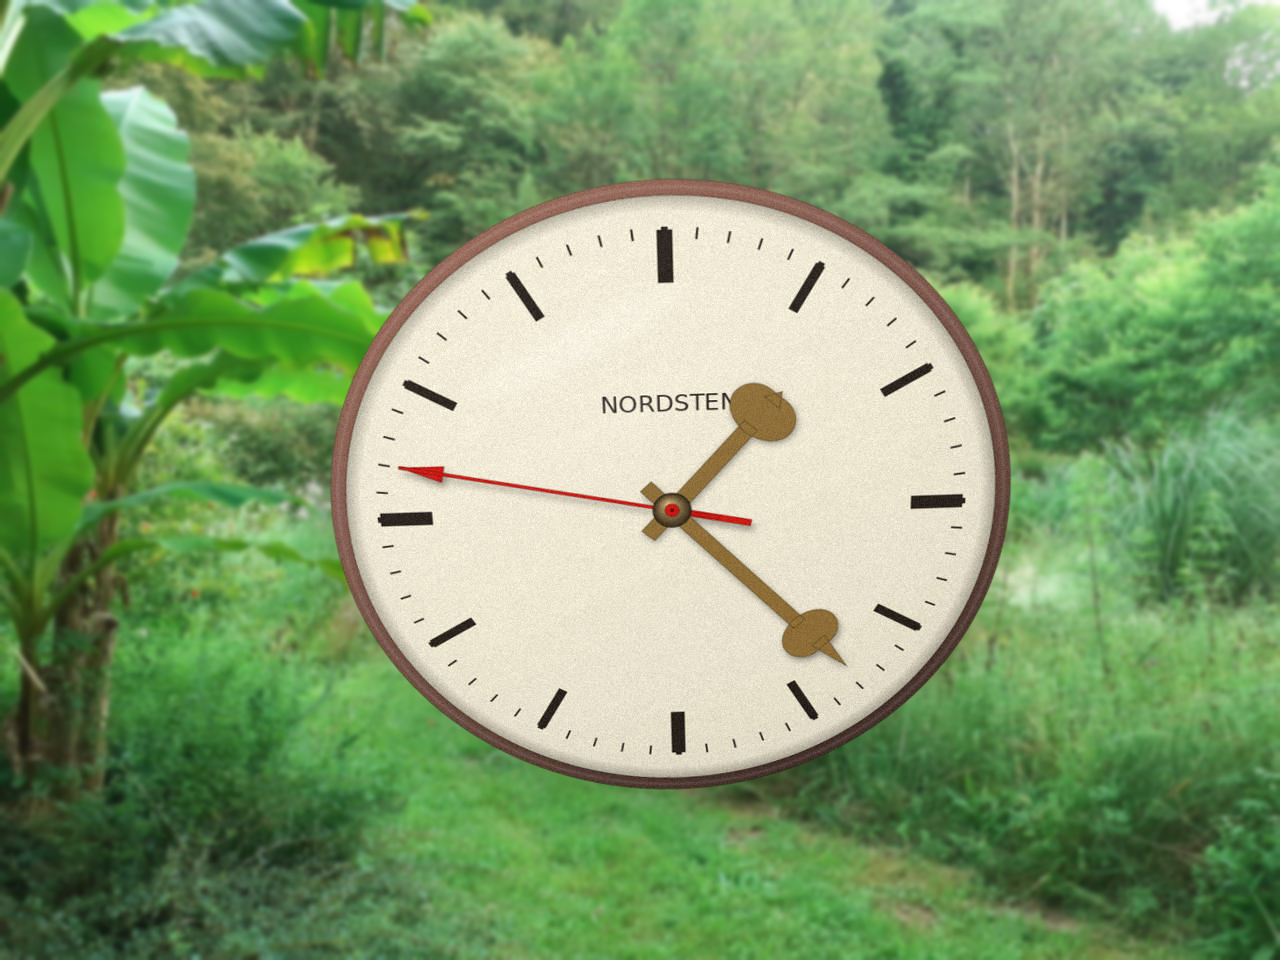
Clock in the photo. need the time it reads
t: 1:22:47
